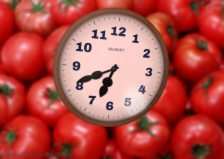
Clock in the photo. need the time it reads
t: 6:41
